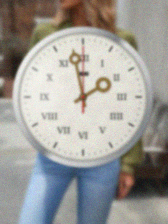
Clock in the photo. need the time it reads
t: 1:58:00
